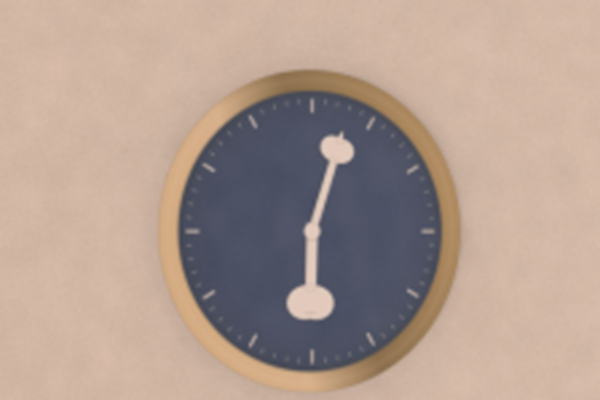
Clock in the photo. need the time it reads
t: 6:03
